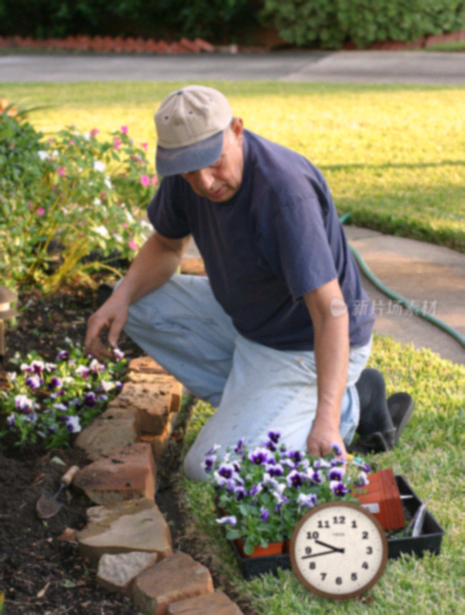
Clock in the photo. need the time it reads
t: 9:43
